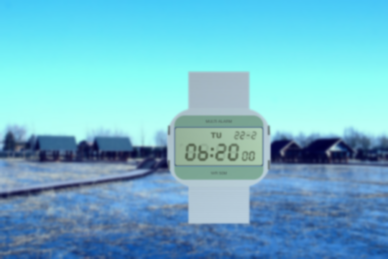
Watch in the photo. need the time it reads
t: 6:20
